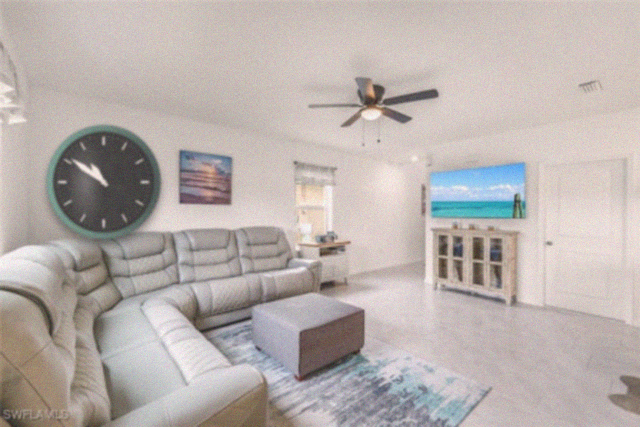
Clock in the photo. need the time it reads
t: 10:51
